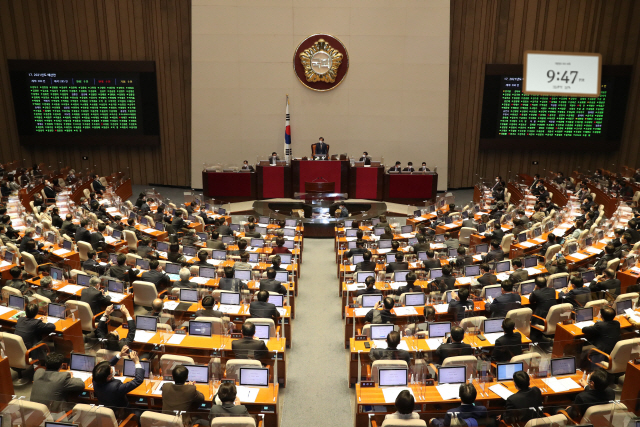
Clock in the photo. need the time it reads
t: 9:47
